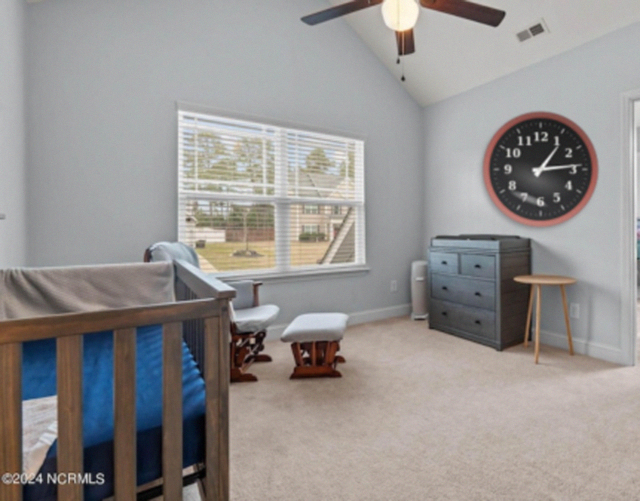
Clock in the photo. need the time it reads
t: 1:14
